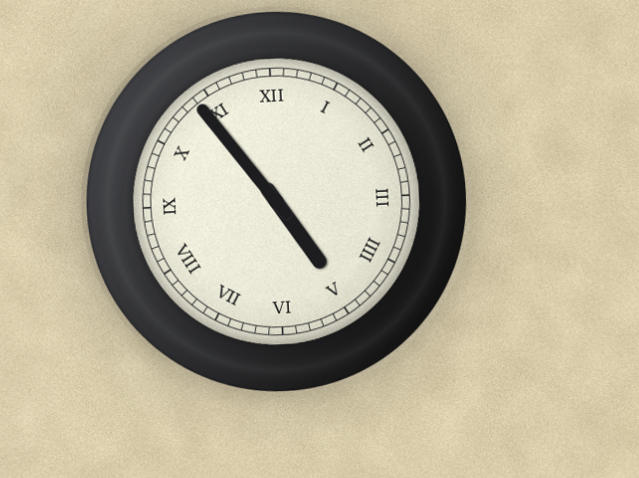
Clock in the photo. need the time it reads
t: 4:54
